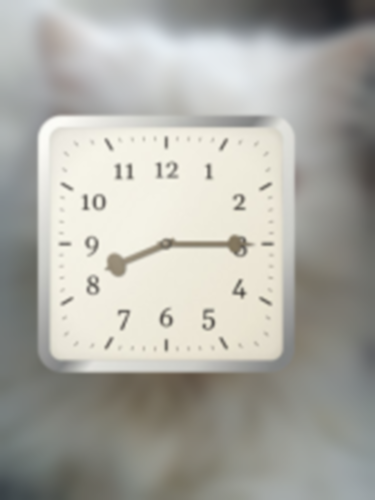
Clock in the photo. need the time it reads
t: 8:15
